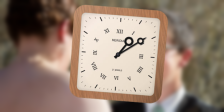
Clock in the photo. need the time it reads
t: 1:09
